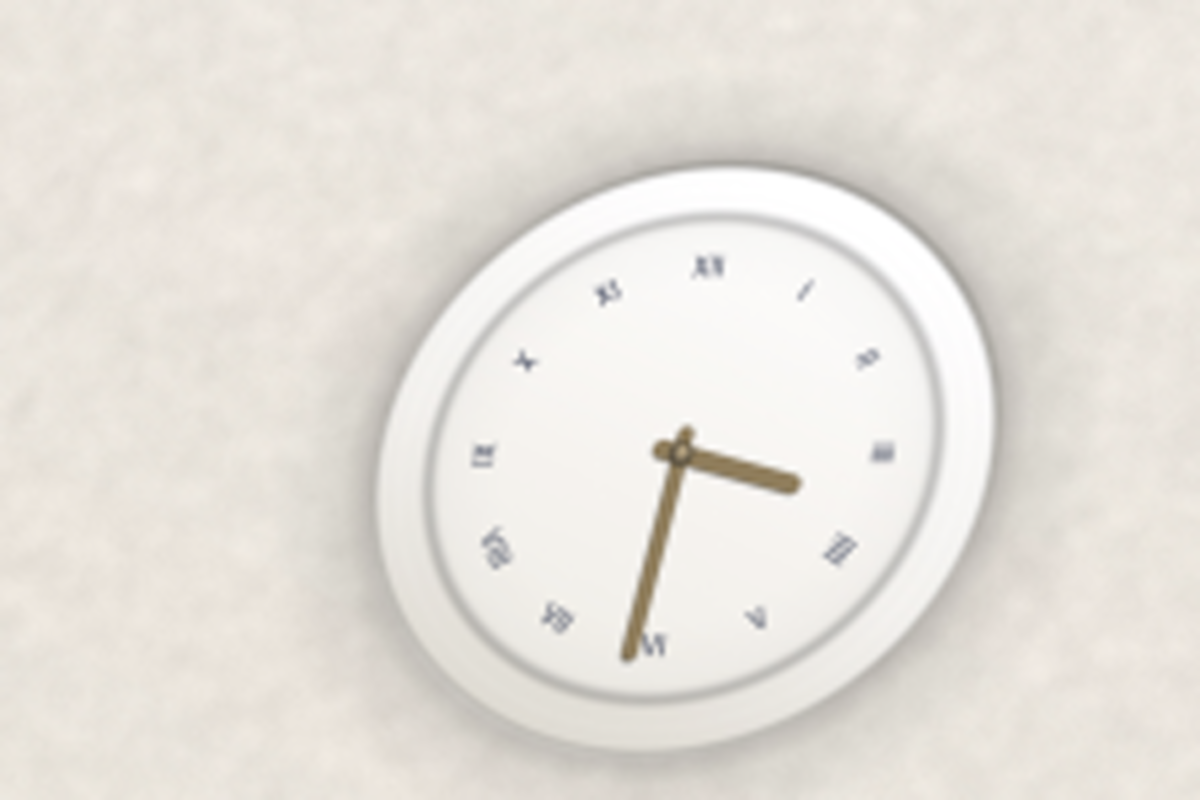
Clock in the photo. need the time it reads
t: 3:31
